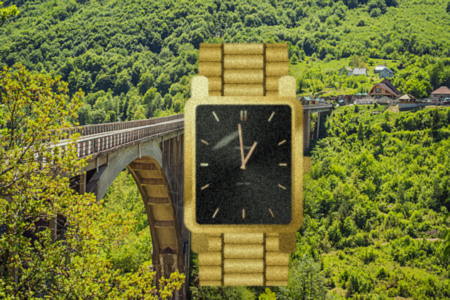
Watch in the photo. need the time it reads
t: 12:59
